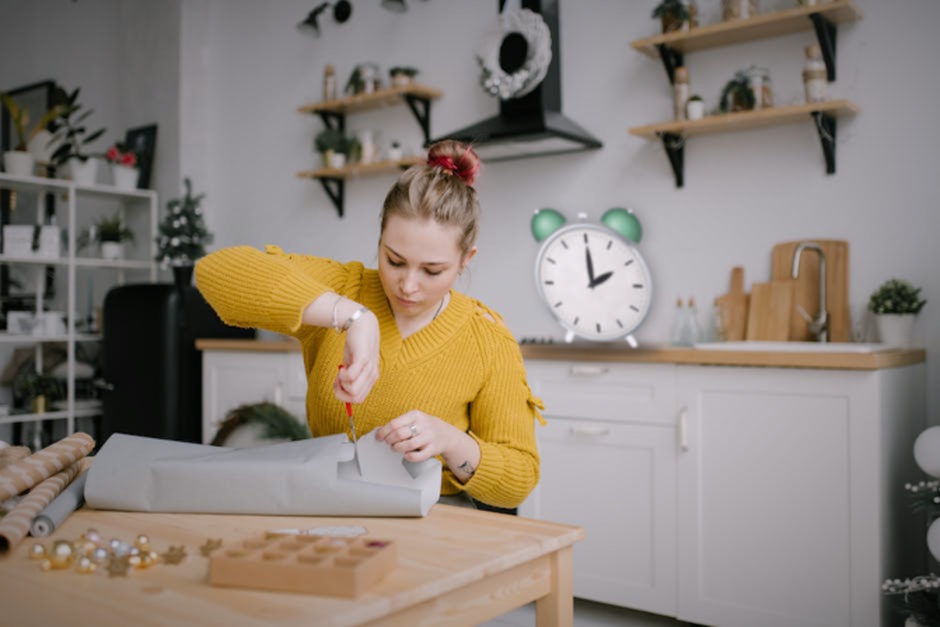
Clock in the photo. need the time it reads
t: 2:00
